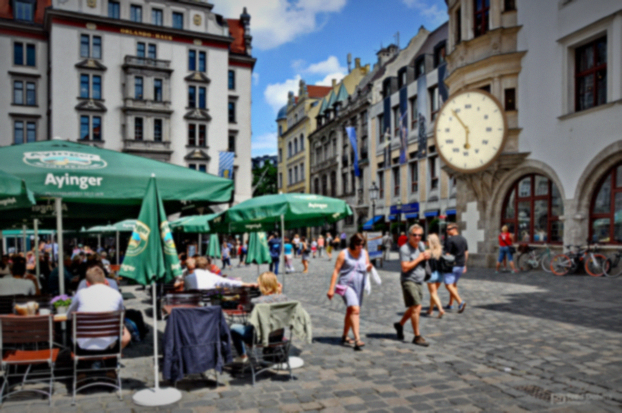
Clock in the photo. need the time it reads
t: 5:53
